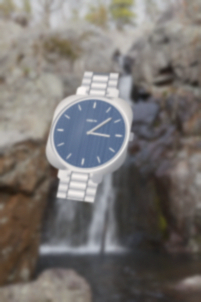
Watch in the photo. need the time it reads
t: 3:08
